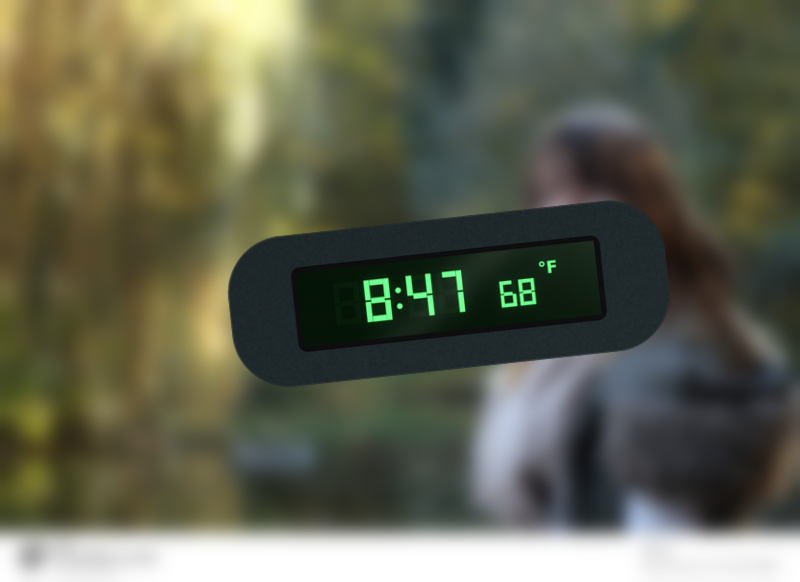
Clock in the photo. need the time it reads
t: 8:47
